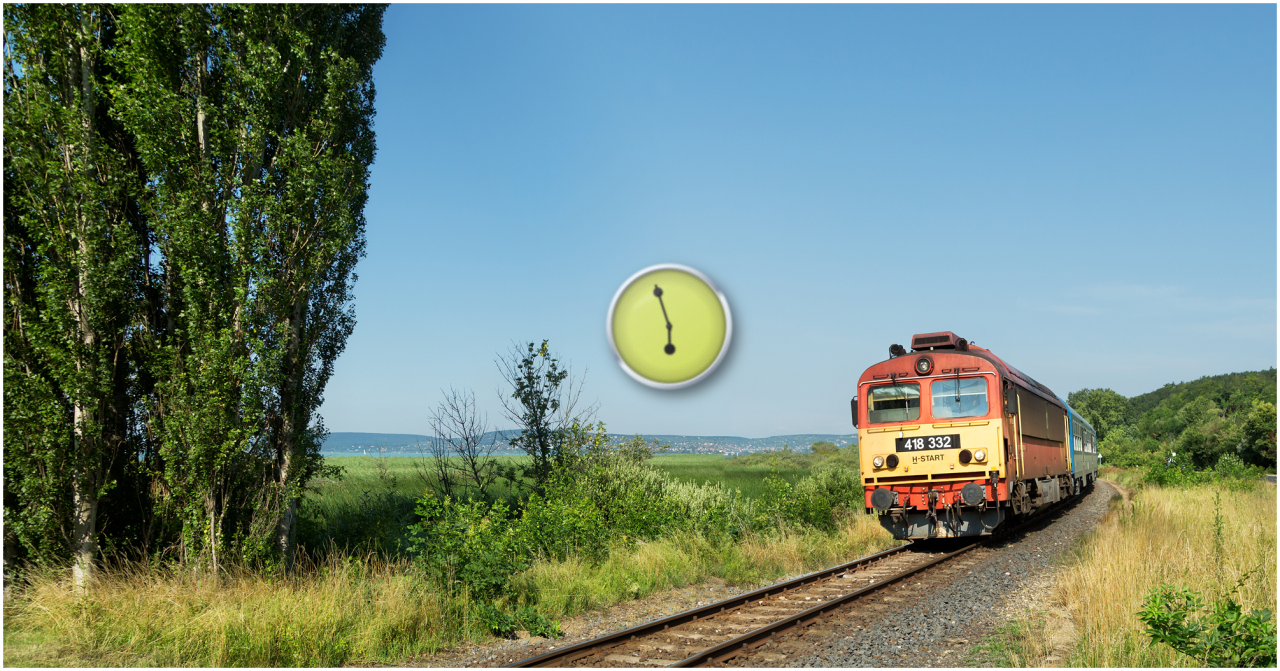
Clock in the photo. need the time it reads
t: 5:57
